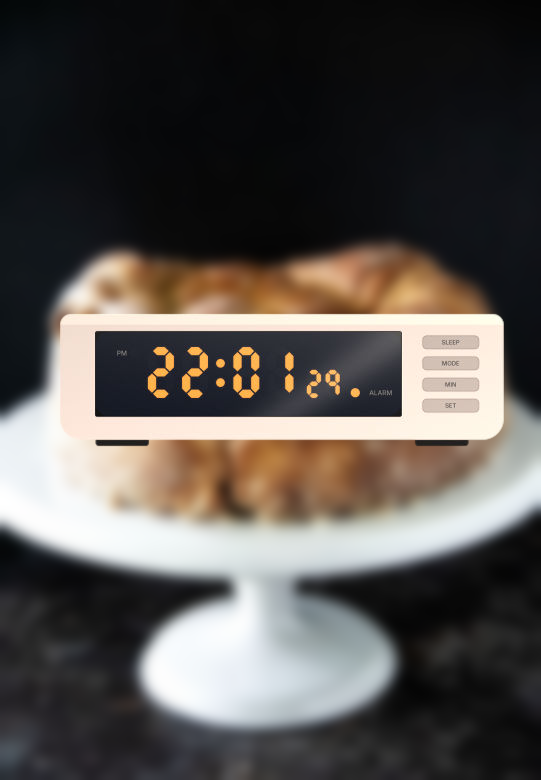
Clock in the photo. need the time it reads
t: 22:01:29
